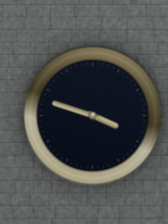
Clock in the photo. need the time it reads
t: 3:48
